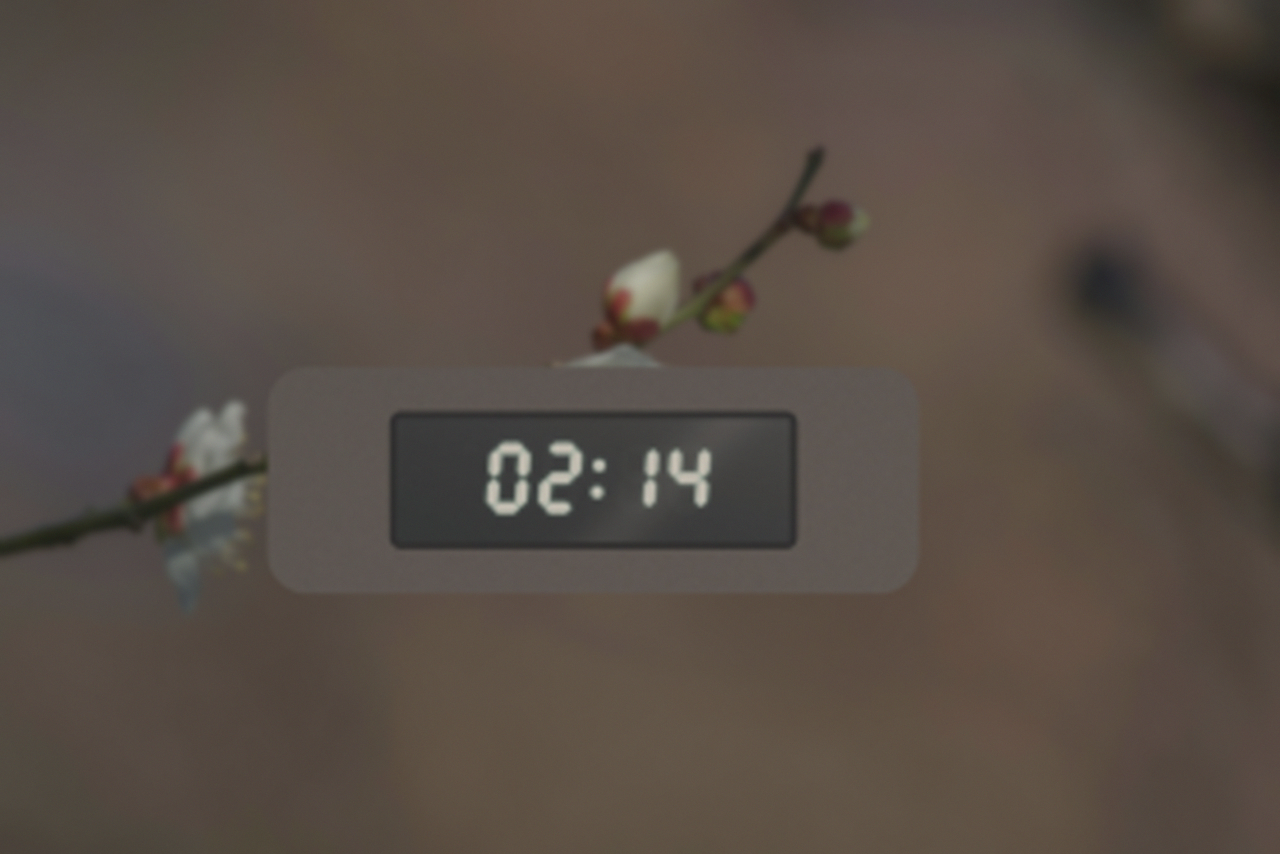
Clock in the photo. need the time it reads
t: 2:14
